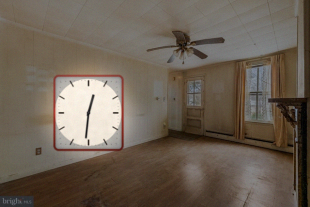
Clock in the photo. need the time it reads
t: 12:31
